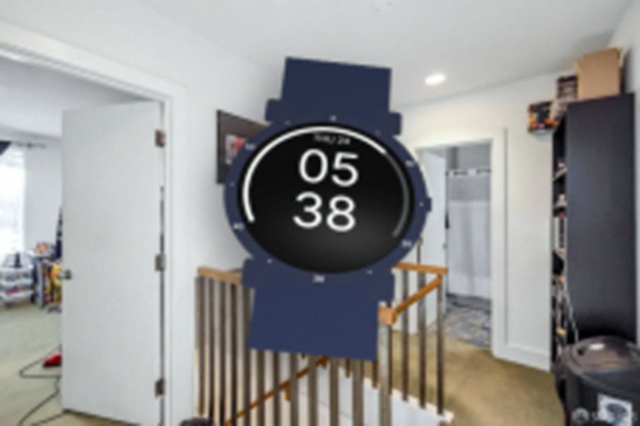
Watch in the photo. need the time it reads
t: 5:38
